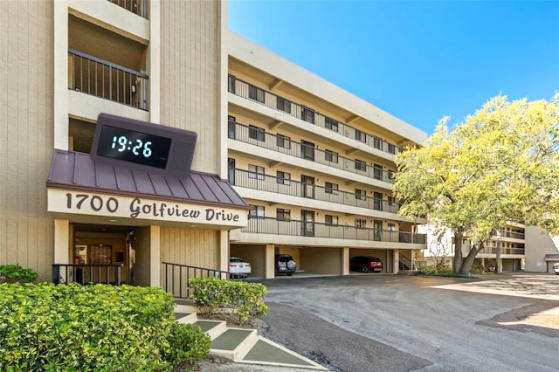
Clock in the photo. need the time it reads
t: 19:26
